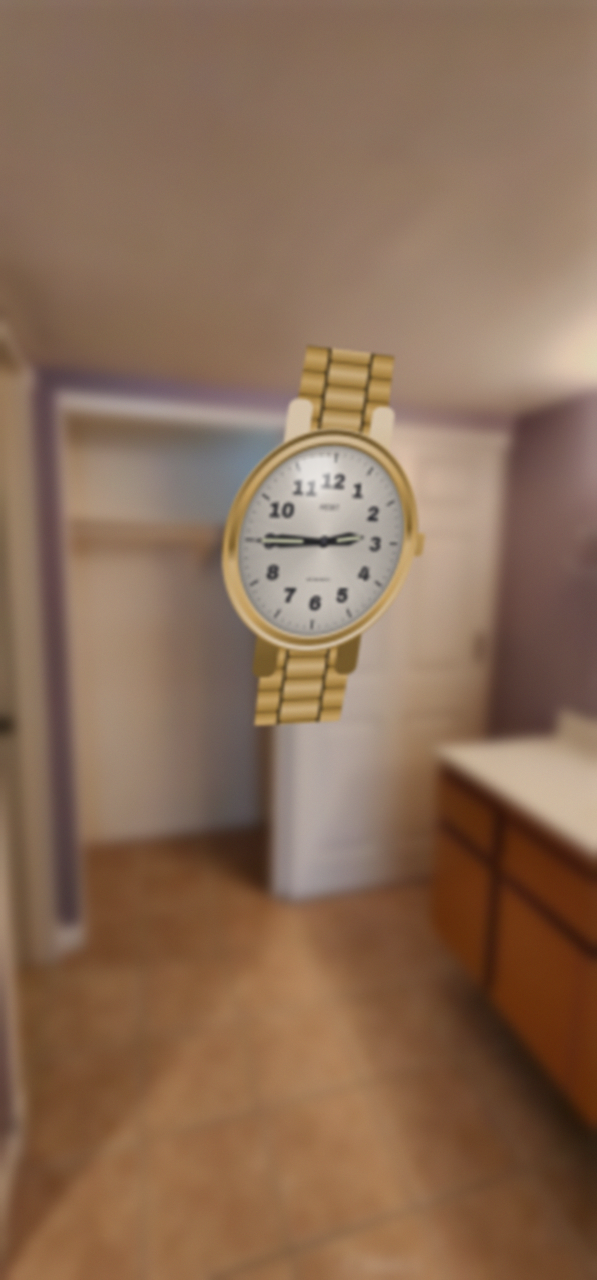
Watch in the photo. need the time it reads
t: 2:45
